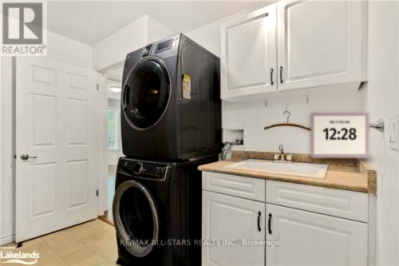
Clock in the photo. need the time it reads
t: 12:28
